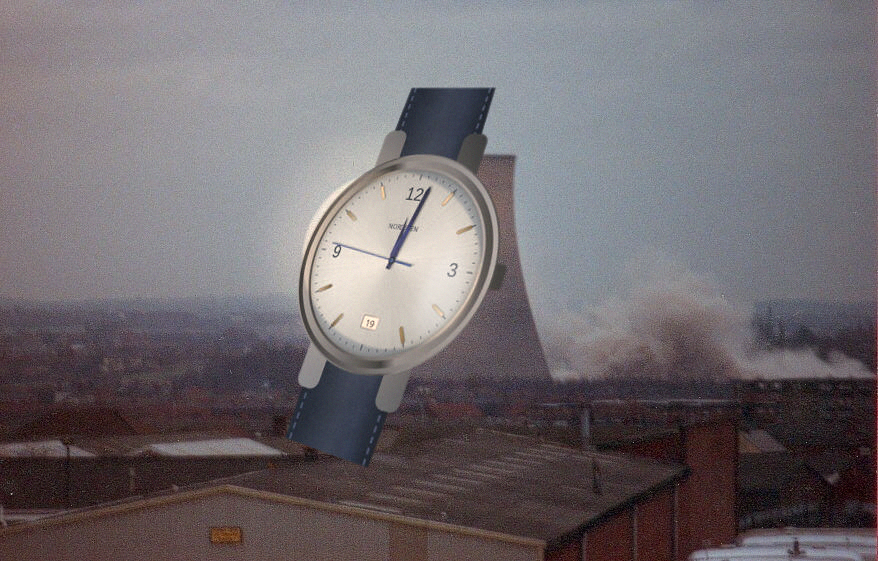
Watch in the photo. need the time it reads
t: 12:01:46
